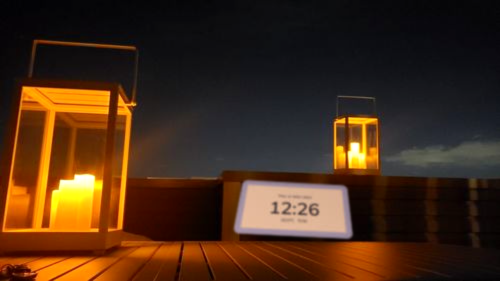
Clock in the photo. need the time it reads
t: 12:26
